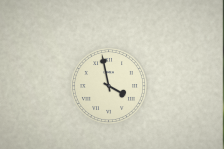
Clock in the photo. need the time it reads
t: 3:58
